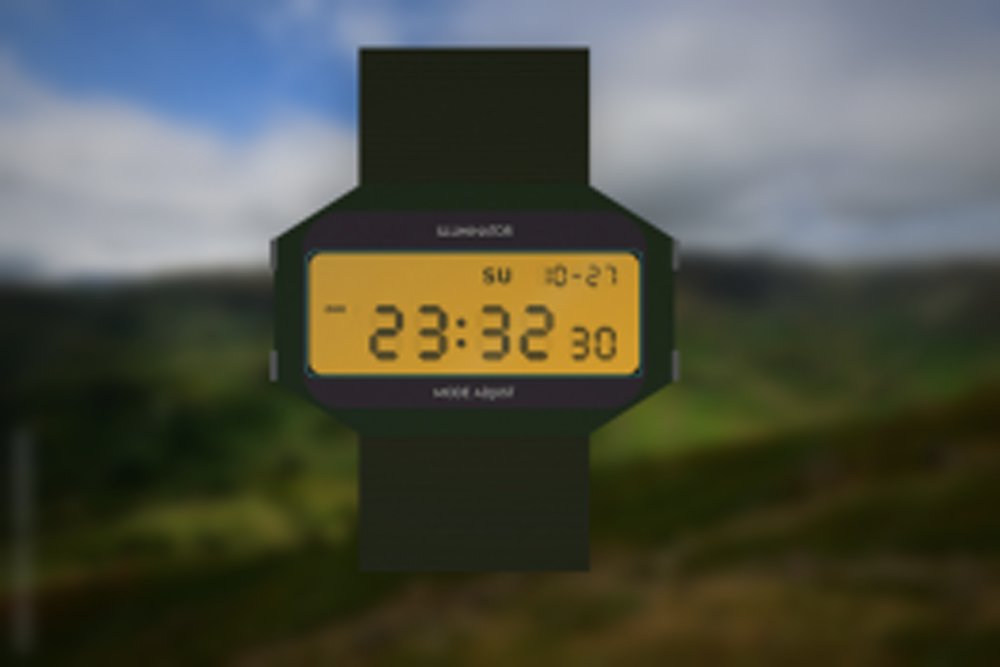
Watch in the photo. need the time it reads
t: 23:32:30
